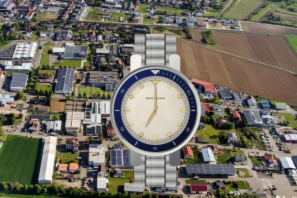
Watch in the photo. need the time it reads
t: 7:00
